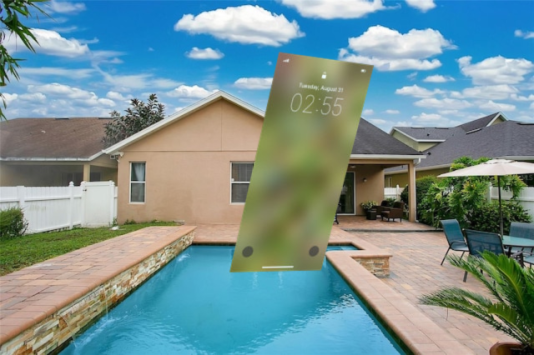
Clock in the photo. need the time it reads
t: 2:55
